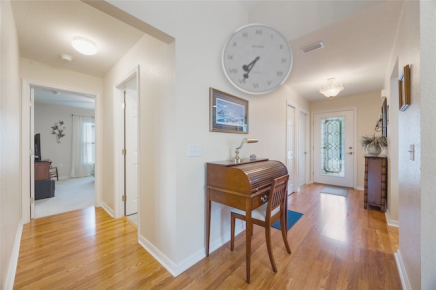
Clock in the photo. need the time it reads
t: 7:35
